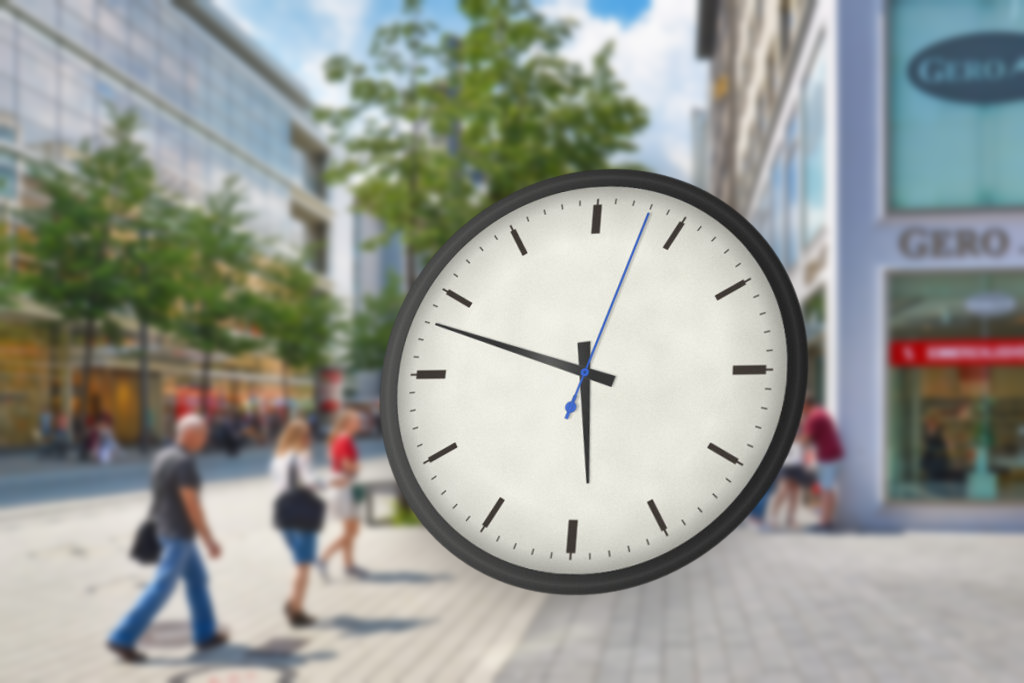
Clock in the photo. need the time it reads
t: 5:48:03
